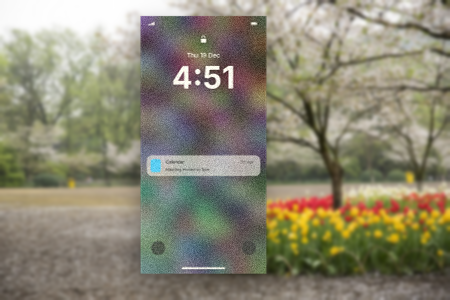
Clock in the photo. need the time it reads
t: 4:51
